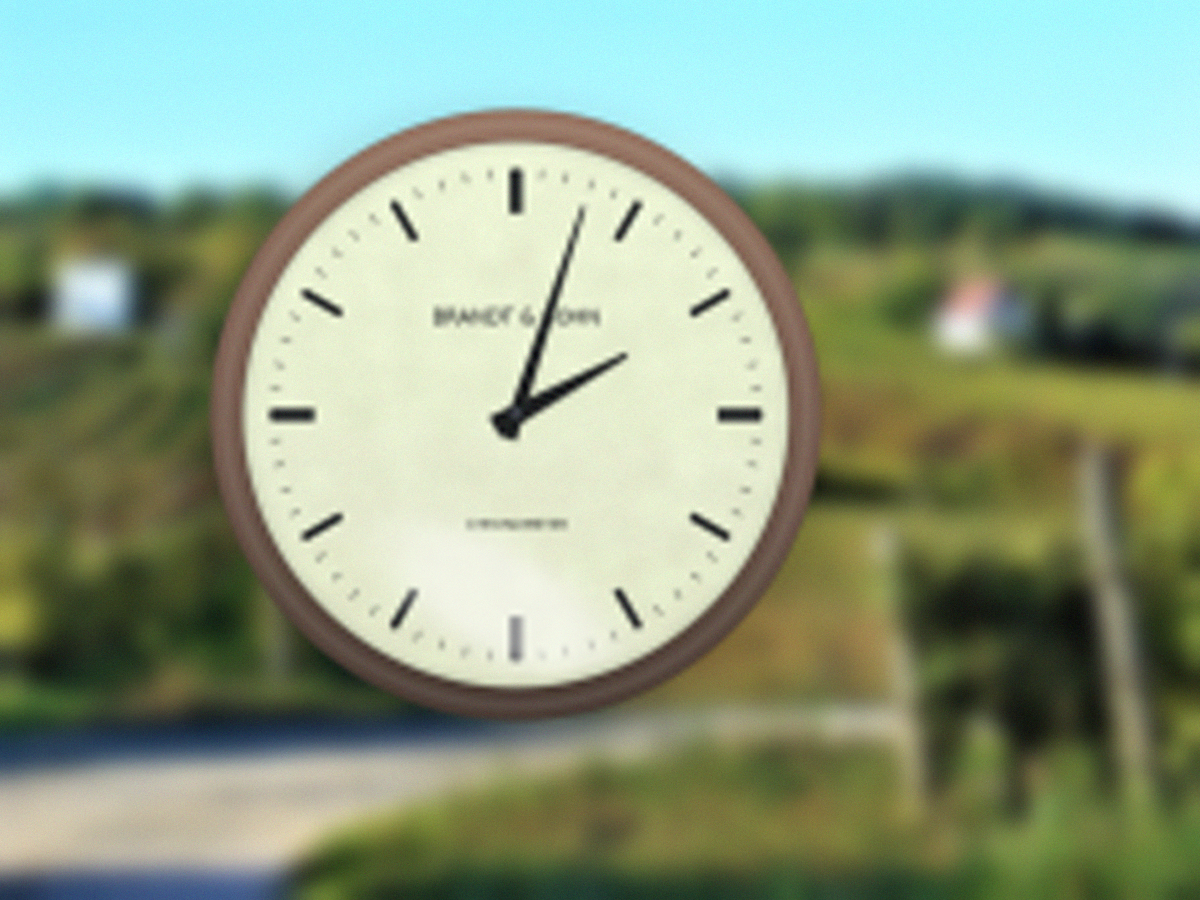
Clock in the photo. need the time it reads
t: 2:03
